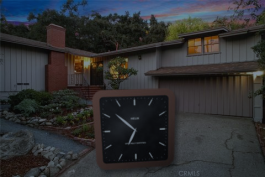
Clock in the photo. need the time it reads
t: 6:52
